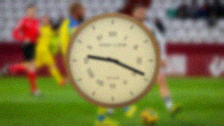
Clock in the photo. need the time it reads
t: 9:19
